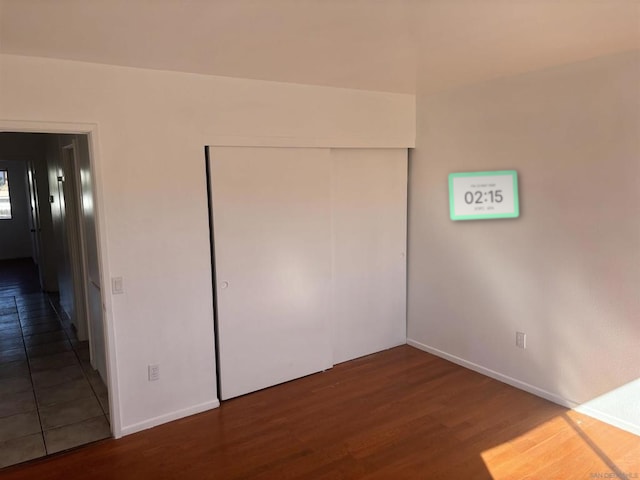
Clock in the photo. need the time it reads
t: 2:15
